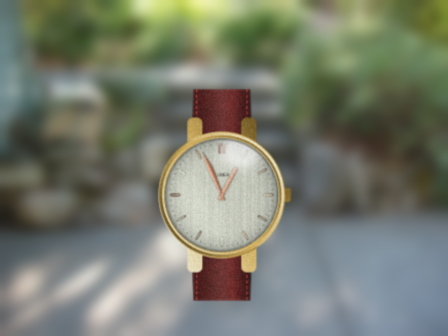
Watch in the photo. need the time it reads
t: 12:56
